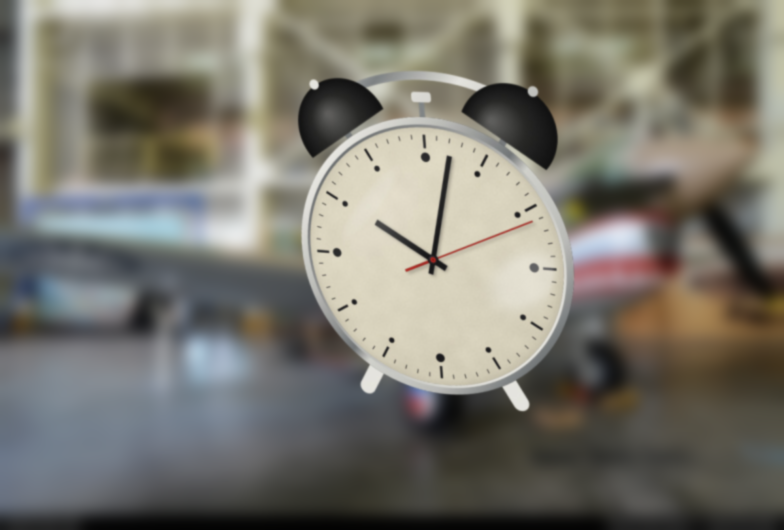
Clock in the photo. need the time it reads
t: 10:02:11
